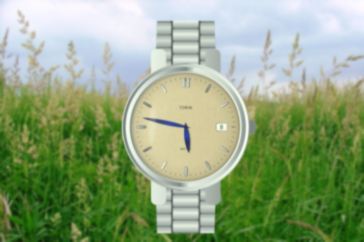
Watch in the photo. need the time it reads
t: 5:47
